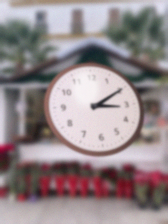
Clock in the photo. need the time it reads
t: 3:10
